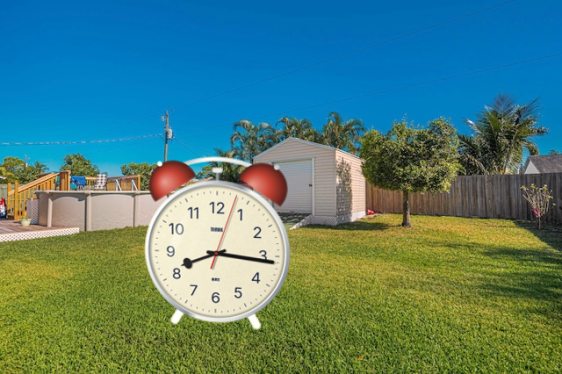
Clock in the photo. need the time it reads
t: 8:16:03
